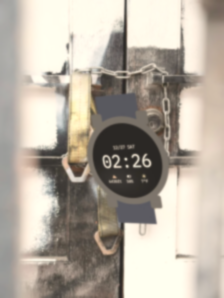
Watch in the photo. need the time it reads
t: 2:26
